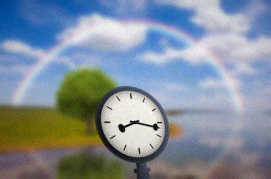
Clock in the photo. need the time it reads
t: 8:17
